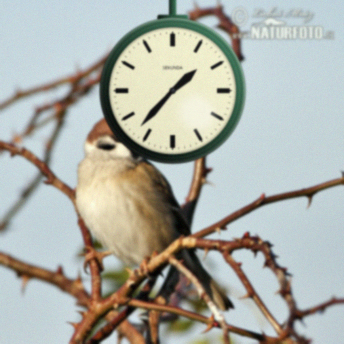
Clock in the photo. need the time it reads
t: 1:37
